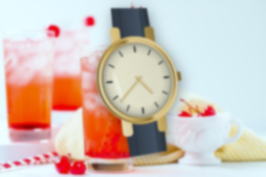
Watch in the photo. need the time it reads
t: 4:38
